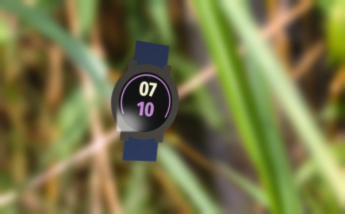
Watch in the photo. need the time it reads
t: 7:10
